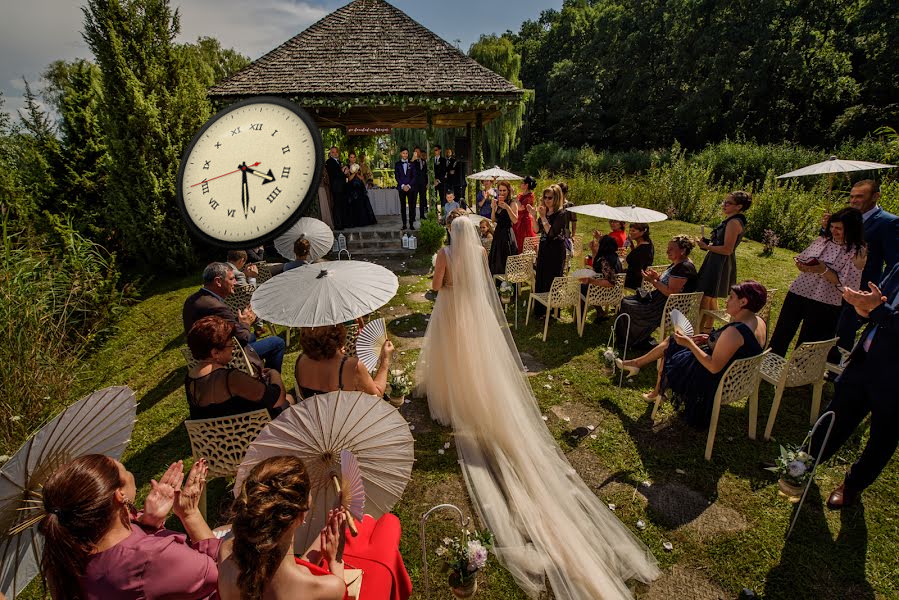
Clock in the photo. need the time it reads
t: 3:26:41
